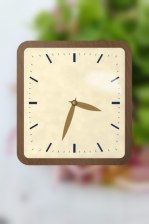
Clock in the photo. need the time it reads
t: 3:33
